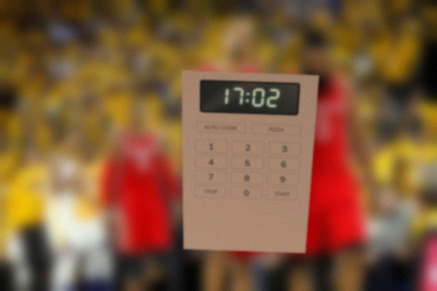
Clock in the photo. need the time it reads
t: 17:02
